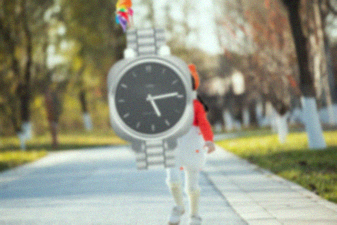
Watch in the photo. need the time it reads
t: 5:14
